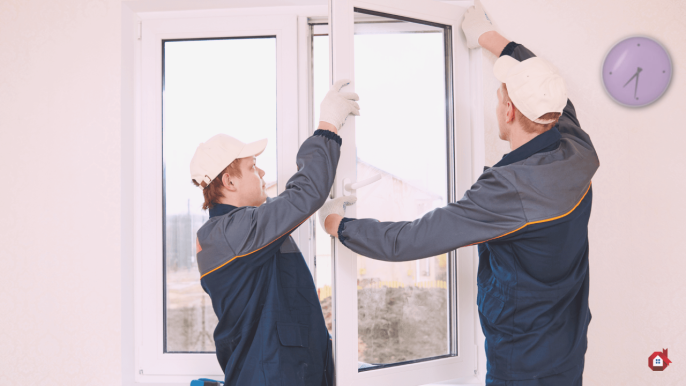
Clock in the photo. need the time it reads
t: 7:31
